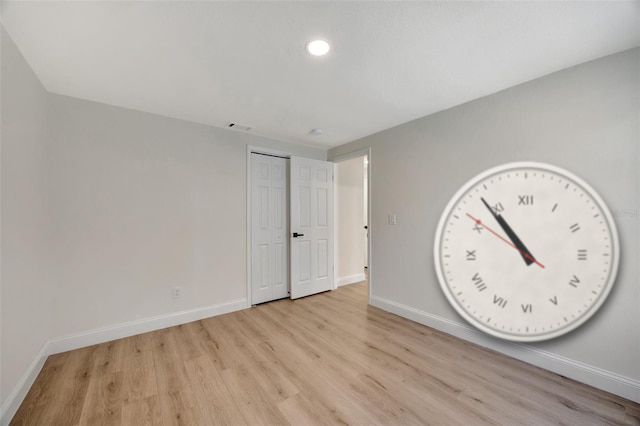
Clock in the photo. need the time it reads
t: 10:53:51
